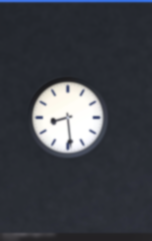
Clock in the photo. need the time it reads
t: 8:29
